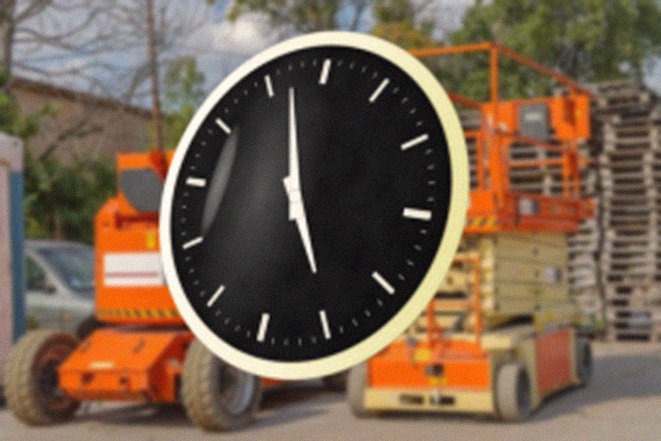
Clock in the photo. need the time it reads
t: 4:57
